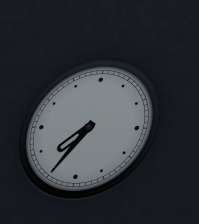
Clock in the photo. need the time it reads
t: 7:35
